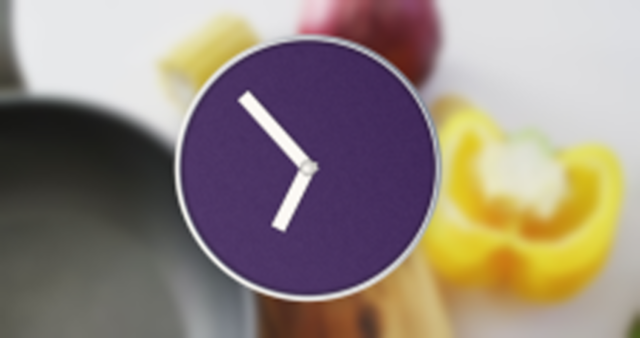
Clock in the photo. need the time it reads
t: 6:53
